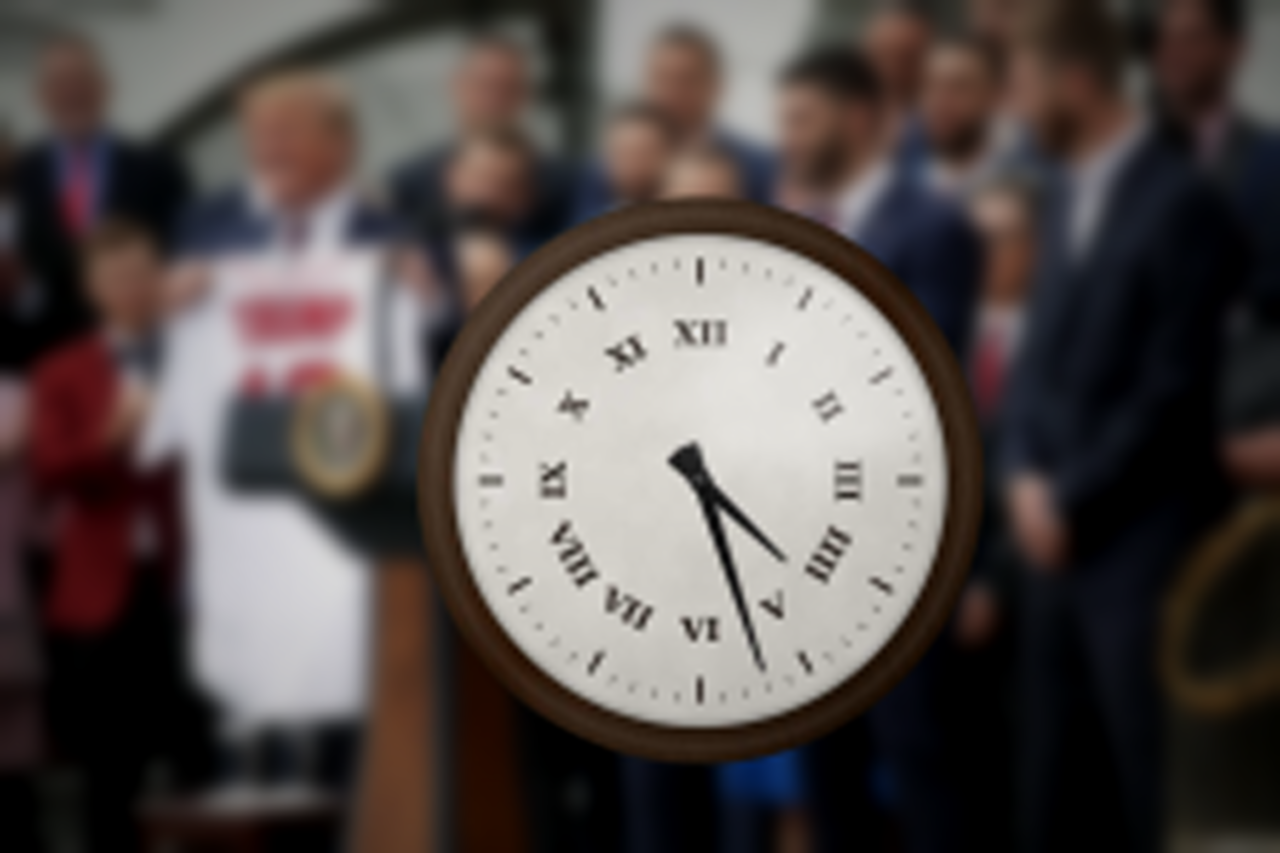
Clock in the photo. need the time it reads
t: 4:27
